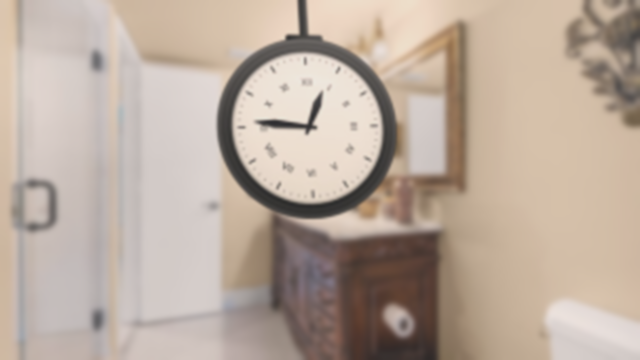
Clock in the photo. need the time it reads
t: 12:46
